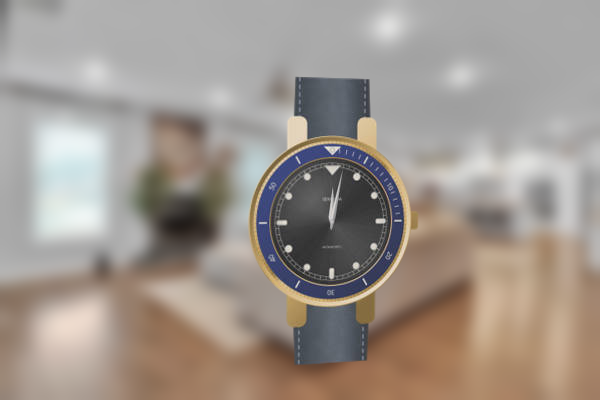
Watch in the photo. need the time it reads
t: 12:02
